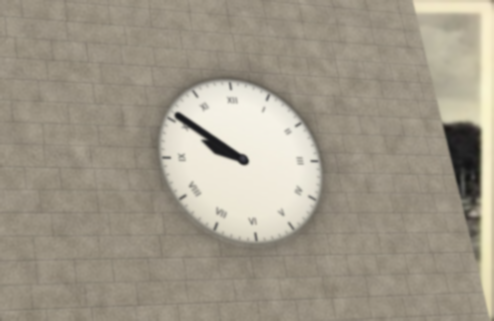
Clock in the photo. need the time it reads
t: 9:51
